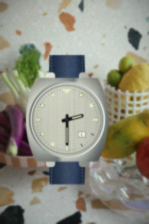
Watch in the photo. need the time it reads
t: 2:30
